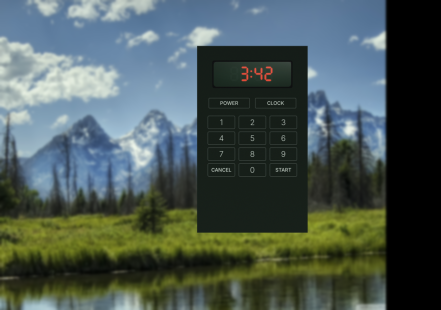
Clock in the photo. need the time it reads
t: 3:42
